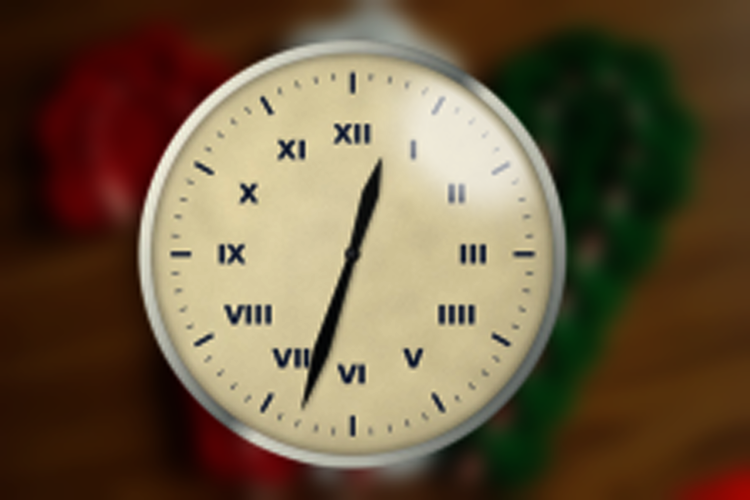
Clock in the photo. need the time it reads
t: 12:33
